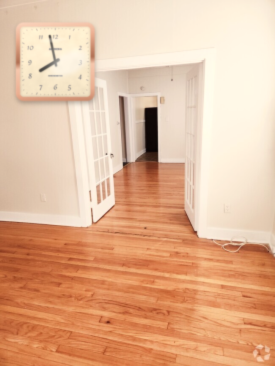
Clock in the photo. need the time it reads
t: 7:58
